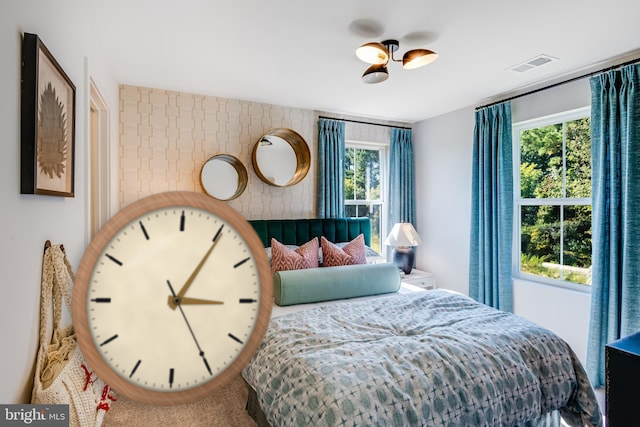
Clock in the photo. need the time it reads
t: 3:05:25
